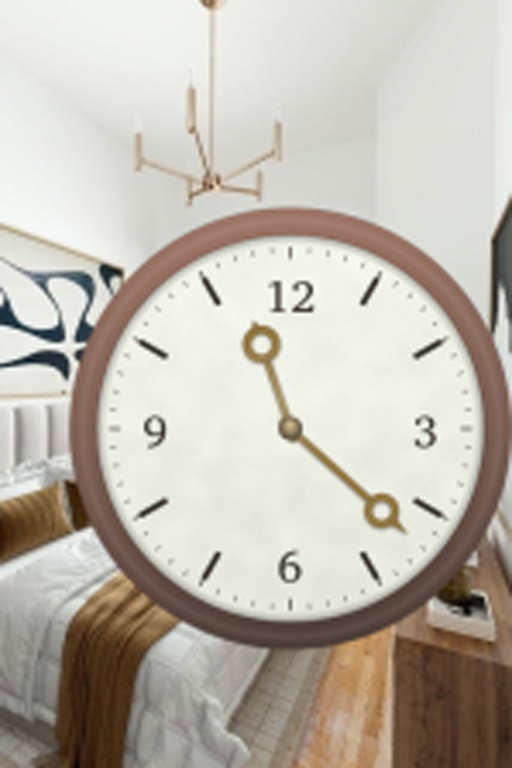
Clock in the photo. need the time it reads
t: 11:22
